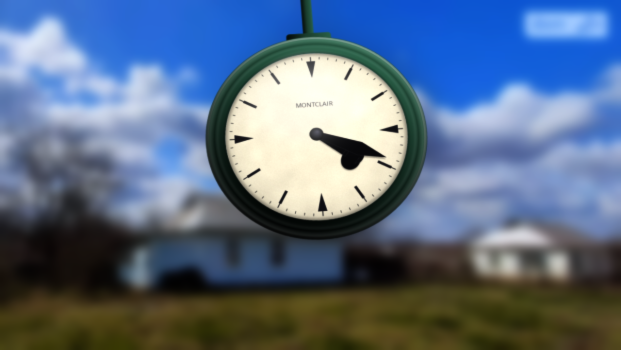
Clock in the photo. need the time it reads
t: 4:19
